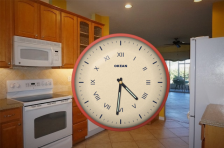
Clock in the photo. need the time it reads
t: 4:31
